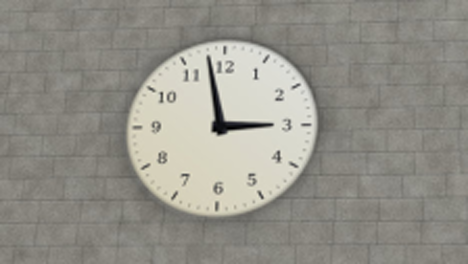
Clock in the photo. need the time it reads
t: 2:58
